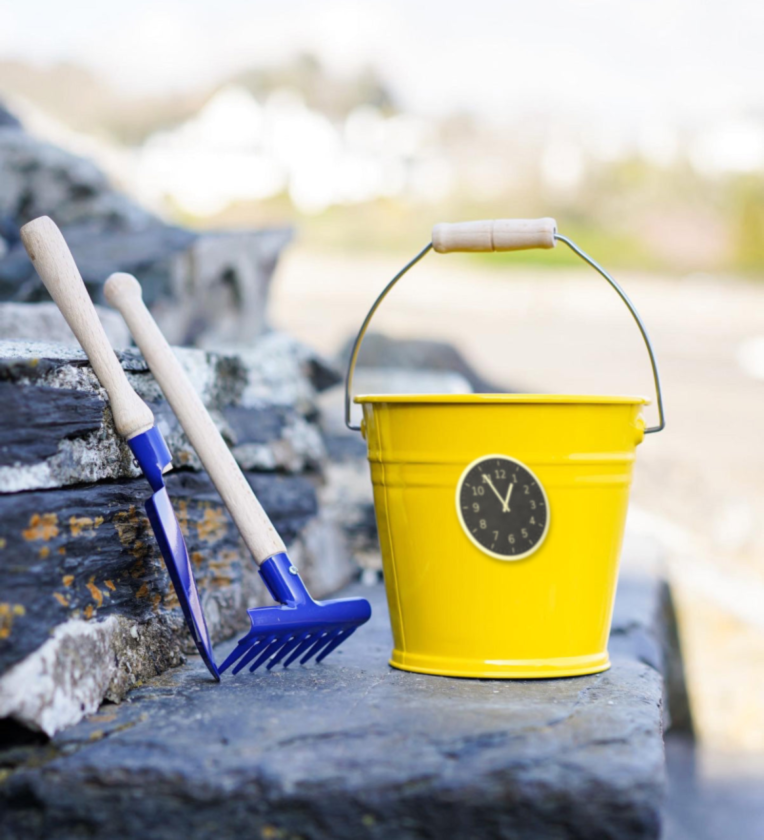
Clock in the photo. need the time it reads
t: 12:55
